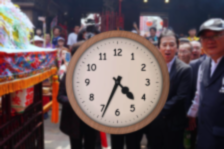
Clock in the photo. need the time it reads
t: 4:34
